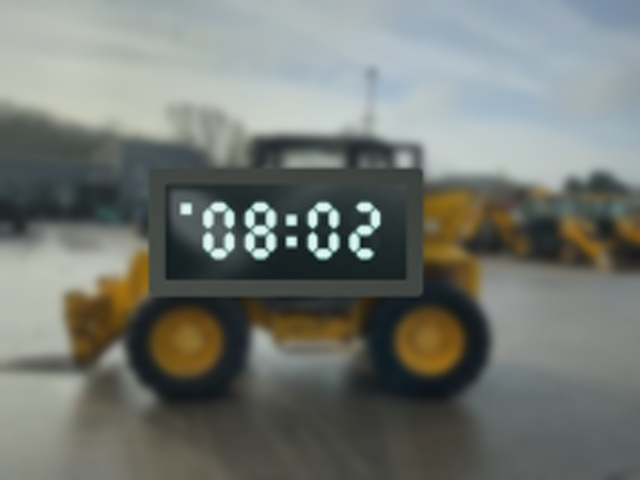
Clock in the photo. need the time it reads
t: 8:02
